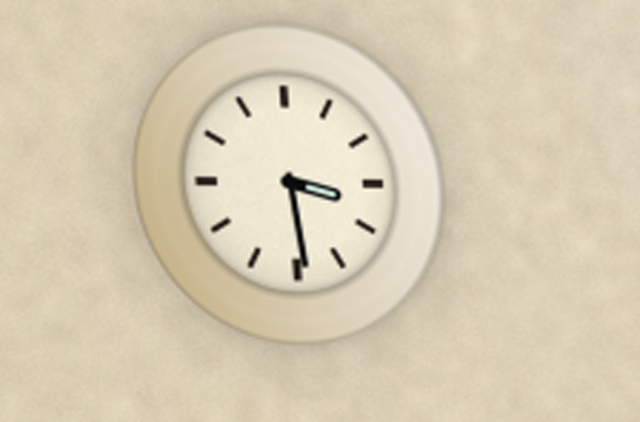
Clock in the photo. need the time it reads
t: 3:29
